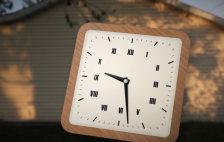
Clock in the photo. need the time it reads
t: 9:28
